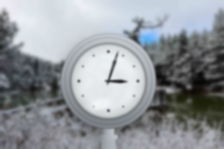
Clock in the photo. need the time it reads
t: 3:03
